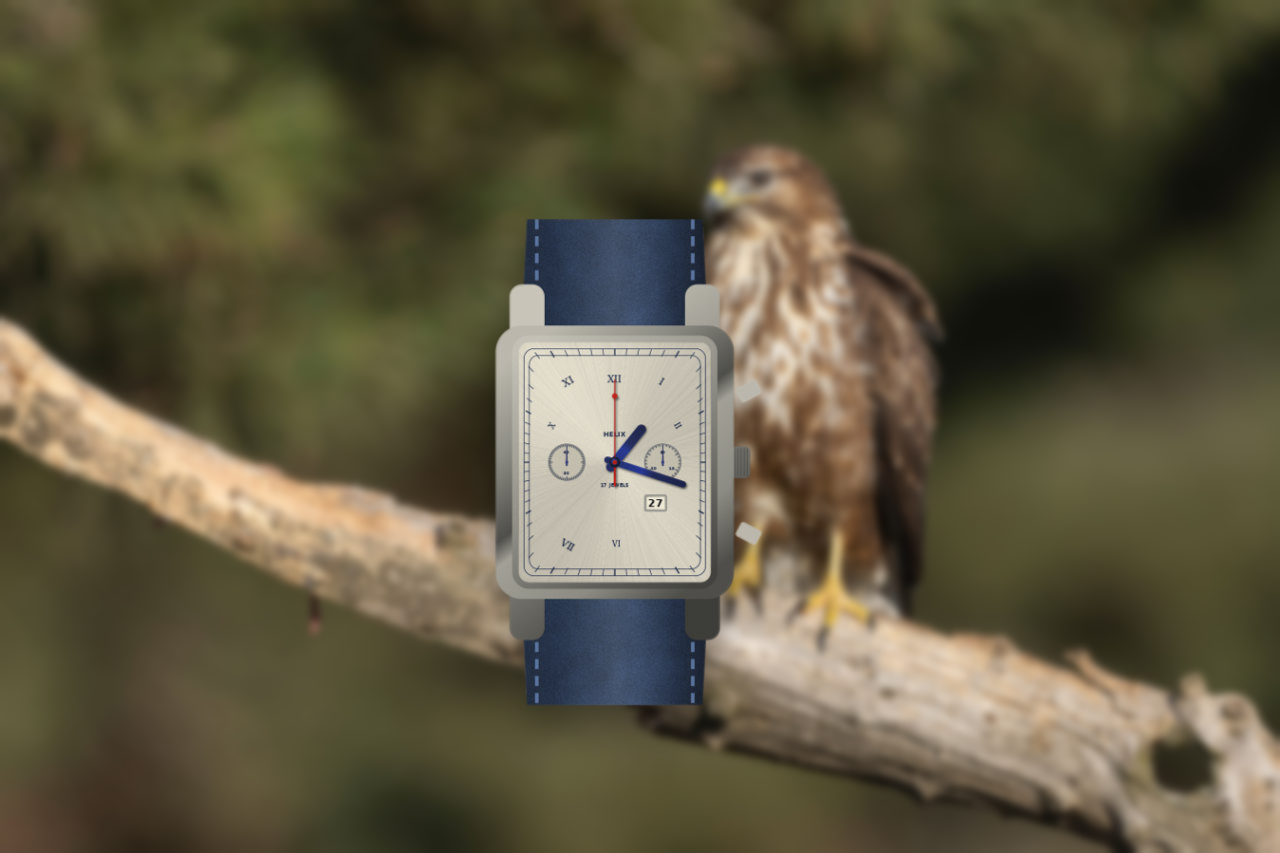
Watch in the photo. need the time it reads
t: 1:18
